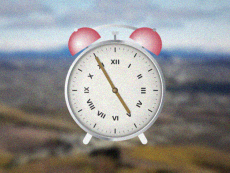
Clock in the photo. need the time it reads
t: 4:55
